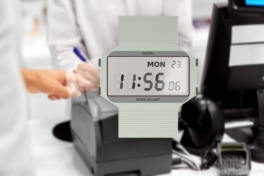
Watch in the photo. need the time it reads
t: 11:56:06
